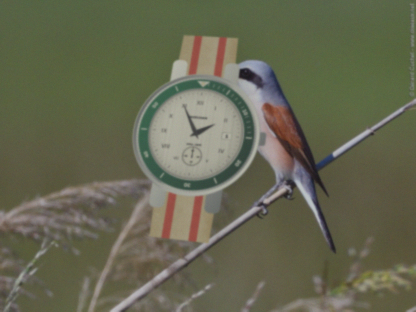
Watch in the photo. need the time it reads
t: 1:55
